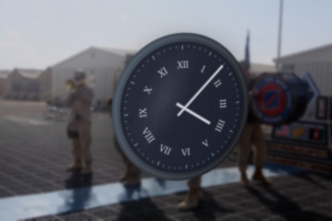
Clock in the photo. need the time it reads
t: 4:08
